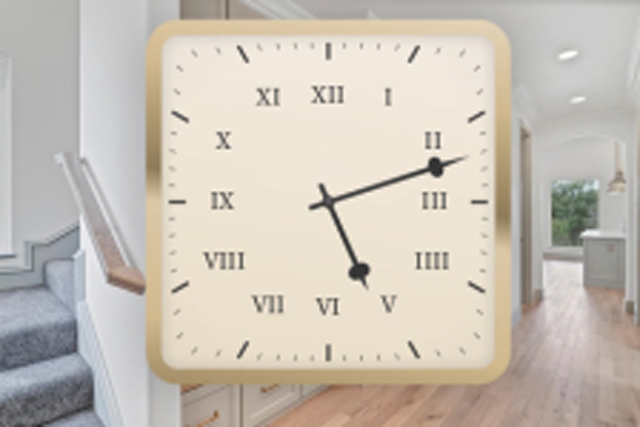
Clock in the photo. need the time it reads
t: 5:12
